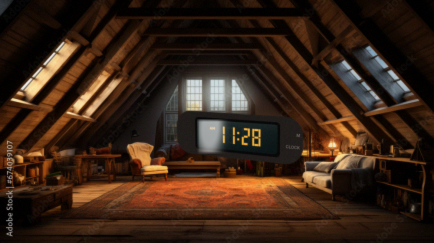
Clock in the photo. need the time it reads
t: 11:28
